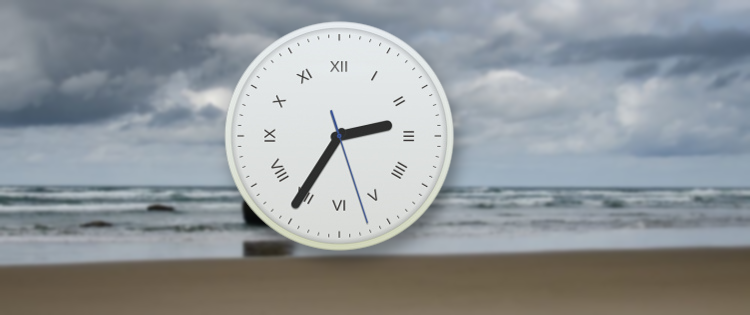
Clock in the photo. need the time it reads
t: 2:35:27
